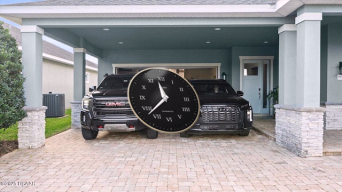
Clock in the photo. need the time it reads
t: 11:38
